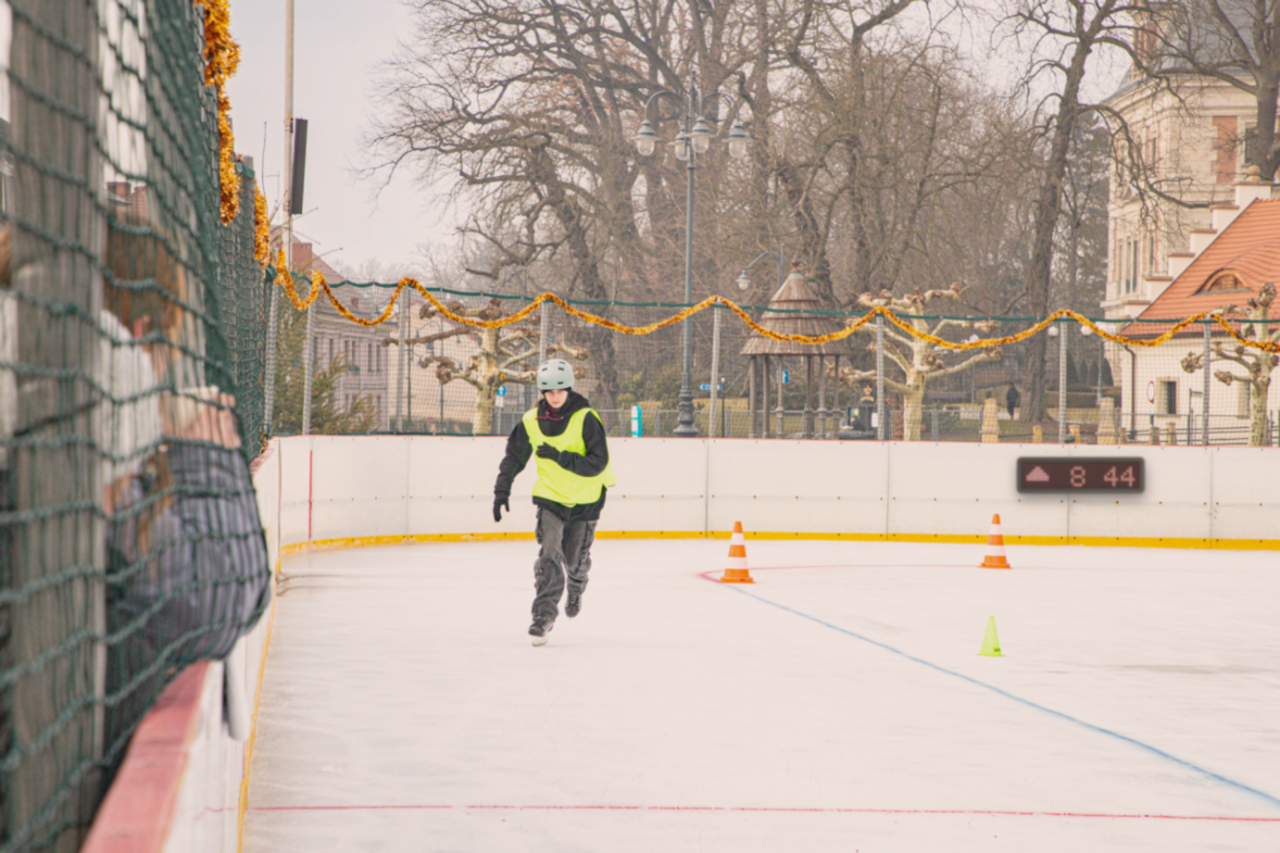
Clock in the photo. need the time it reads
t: 8:44
